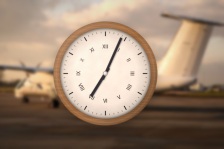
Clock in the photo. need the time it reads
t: 7:04
